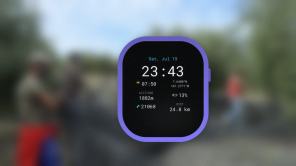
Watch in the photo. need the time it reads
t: 23:43
